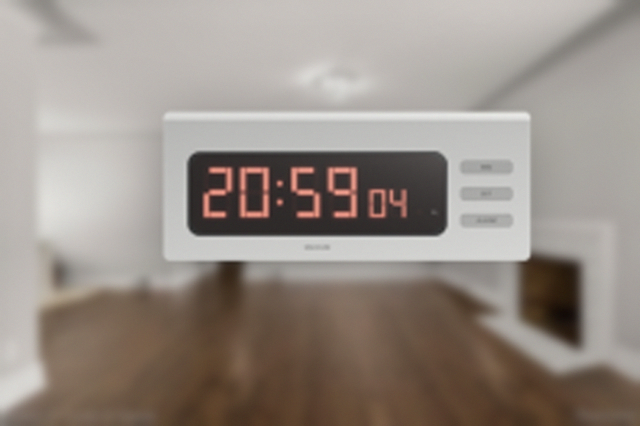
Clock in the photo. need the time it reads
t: 20:59:04
